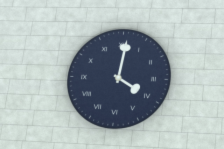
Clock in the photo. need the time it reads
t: 4:01
